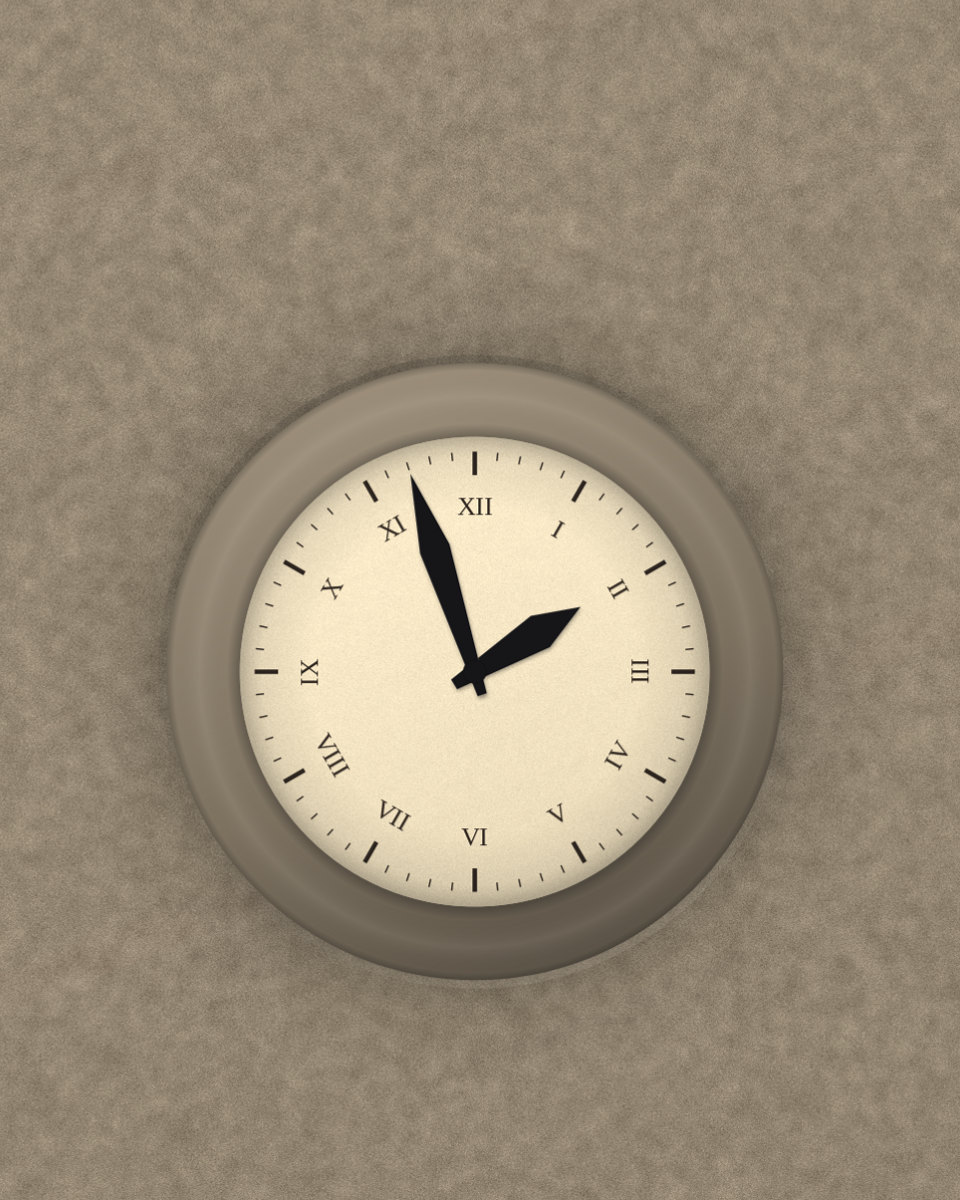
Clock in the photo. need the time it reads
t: 1:57
